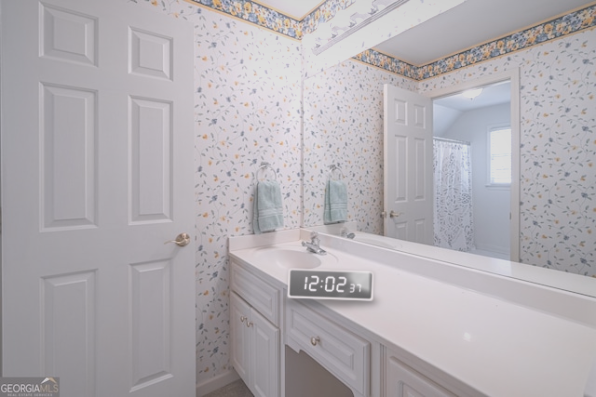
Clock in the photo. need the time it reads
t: 12:02:37
